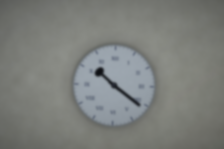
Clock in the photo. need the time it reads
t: 10:21
